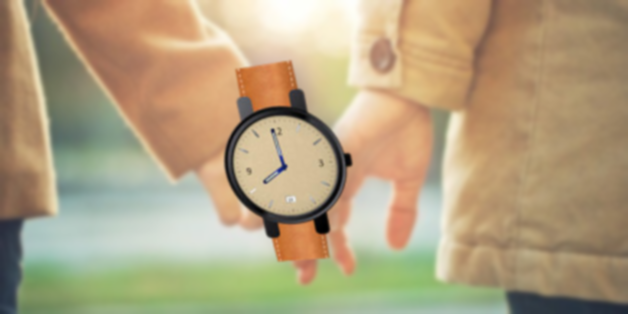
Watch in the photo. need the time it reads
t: 7:59
